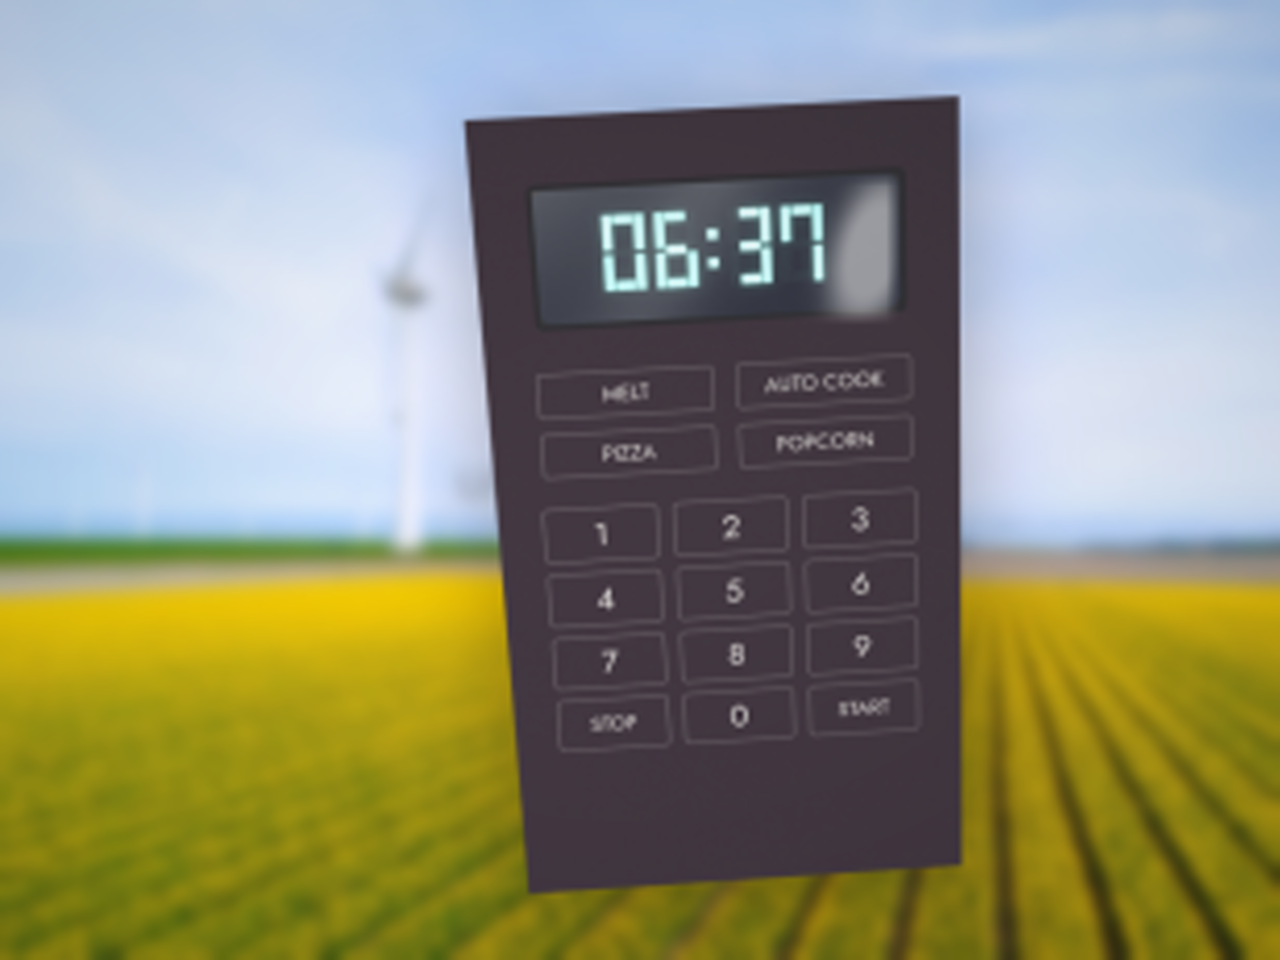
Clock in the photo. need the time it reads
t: 6:37
